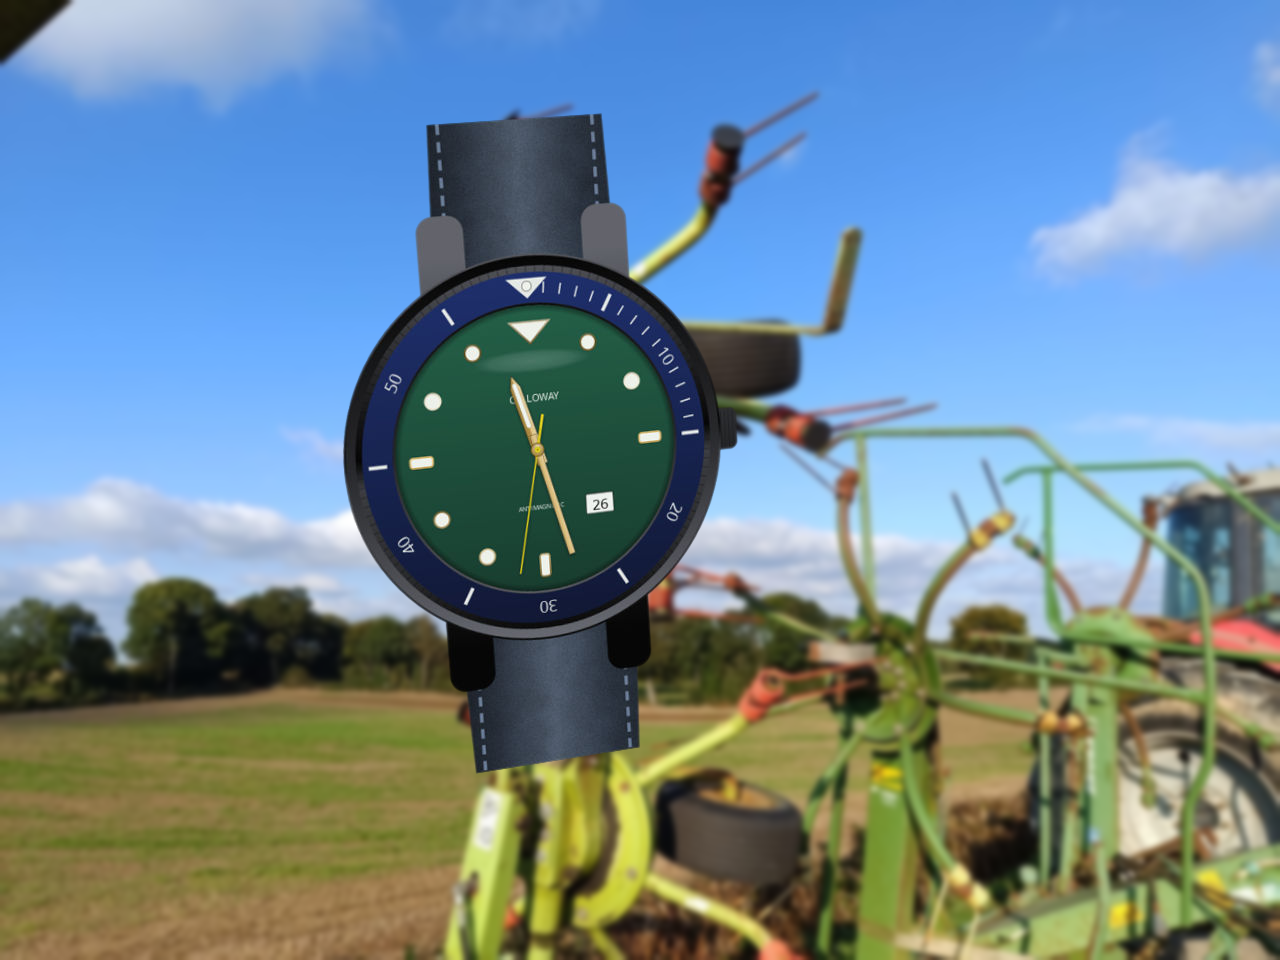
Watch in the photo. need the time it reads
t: 11:27:32
